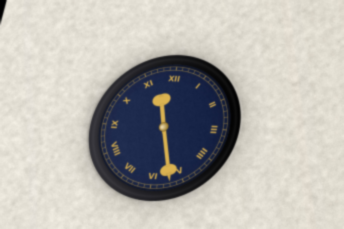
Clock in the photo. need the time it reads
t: 11:27
